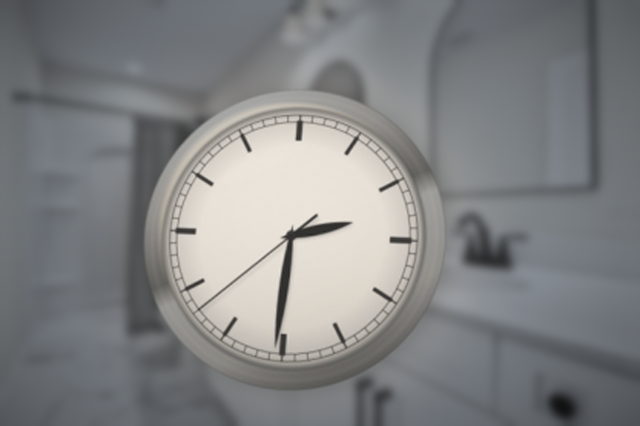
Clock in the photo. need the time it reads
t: 2:30:38
